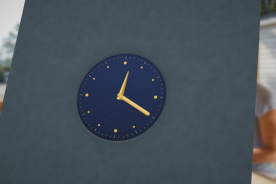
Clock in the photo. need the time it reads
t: 12:20
